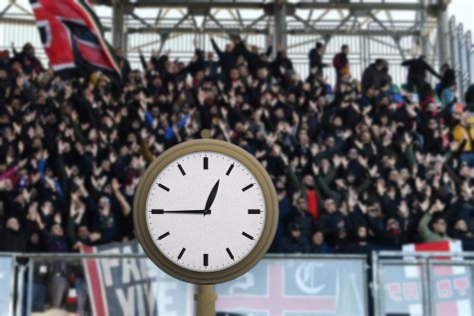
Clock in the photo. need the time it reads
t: 12:45
